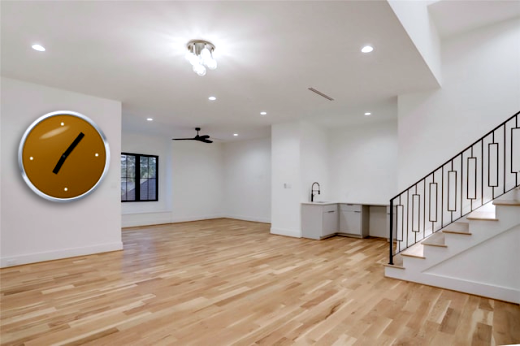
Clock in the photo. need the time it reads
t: 7:07
